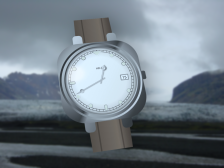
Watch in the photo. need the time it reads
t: 12:41
